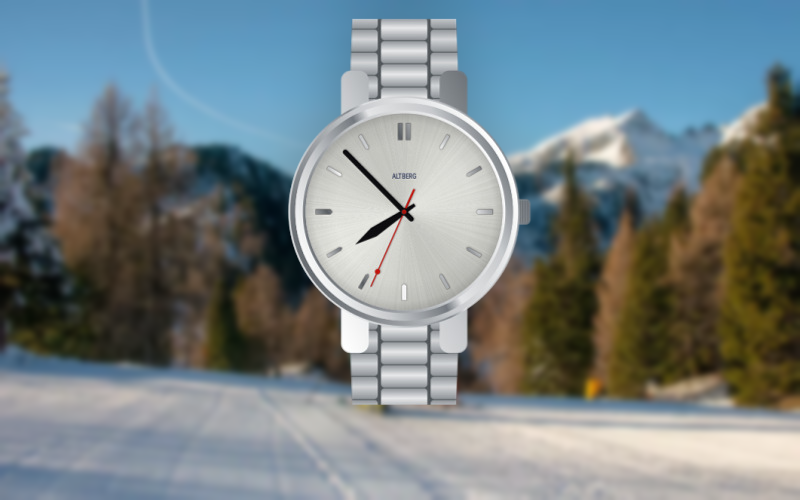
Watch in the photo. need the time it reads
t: 7:52:34
